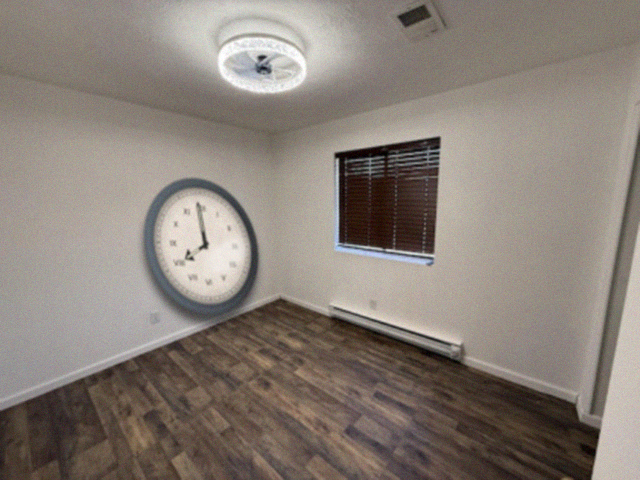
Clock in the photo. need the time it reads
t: 7:59
